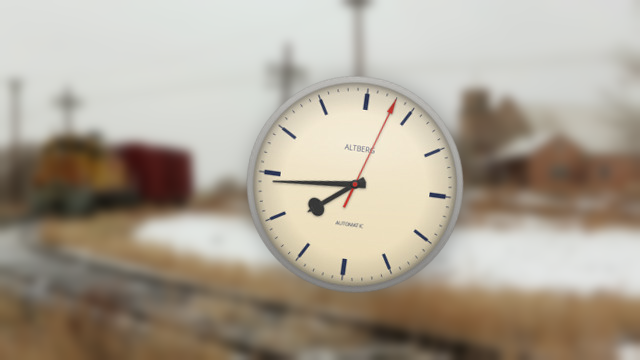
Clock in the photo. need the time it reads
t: 7:44:03
